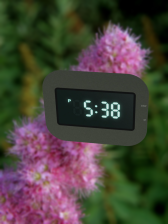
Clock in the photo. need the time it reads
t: 5:38
